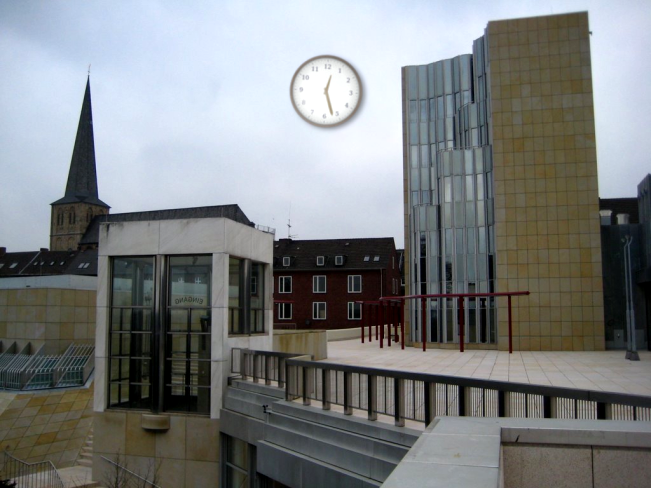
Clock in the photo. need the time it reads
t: 12:27
